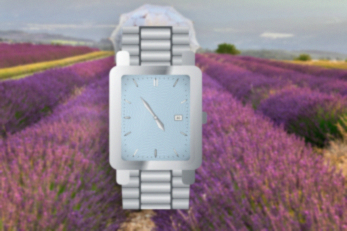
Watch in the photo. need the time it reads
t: 4:54
